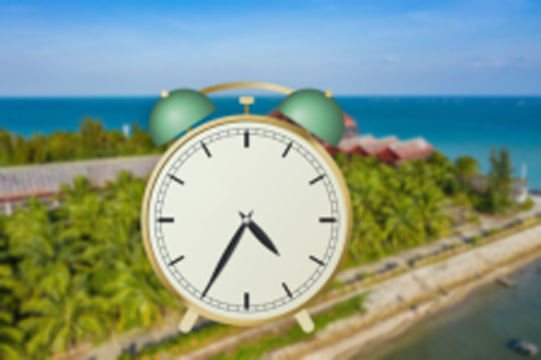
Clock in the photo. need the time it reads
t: 4:35
